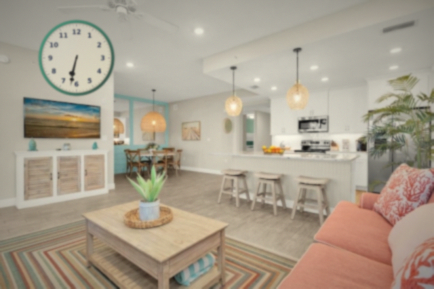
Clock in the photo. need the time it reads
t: 6:32
